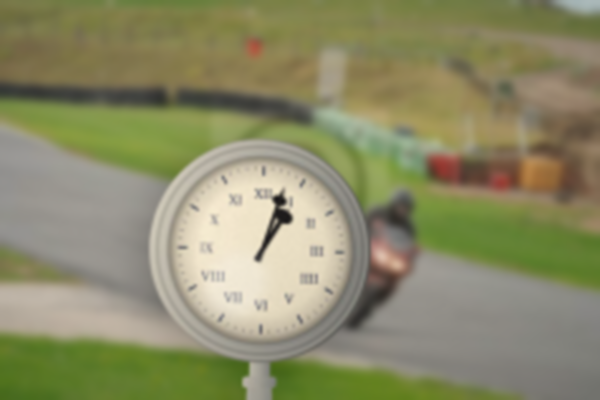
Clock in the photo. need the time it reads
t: 1:03
